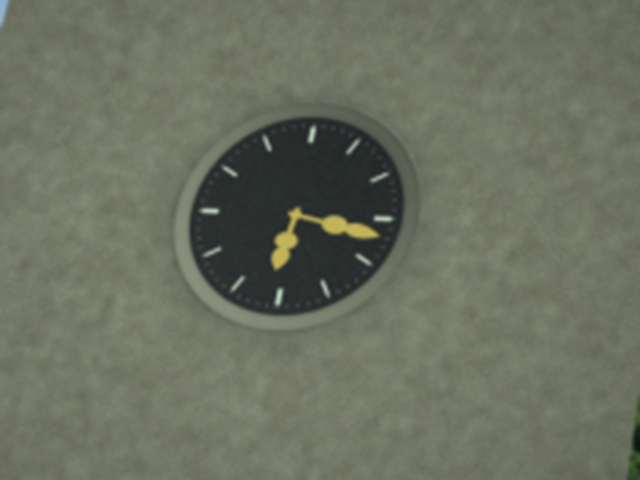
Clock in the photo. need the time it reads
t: 6:17
